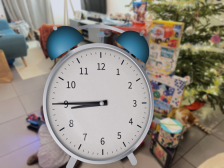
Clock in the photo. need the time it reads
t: 8:45
